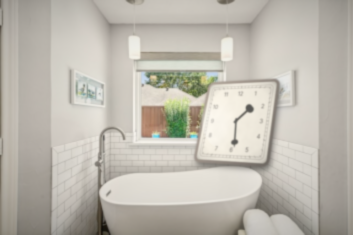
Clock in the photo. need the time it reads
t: 1:29
